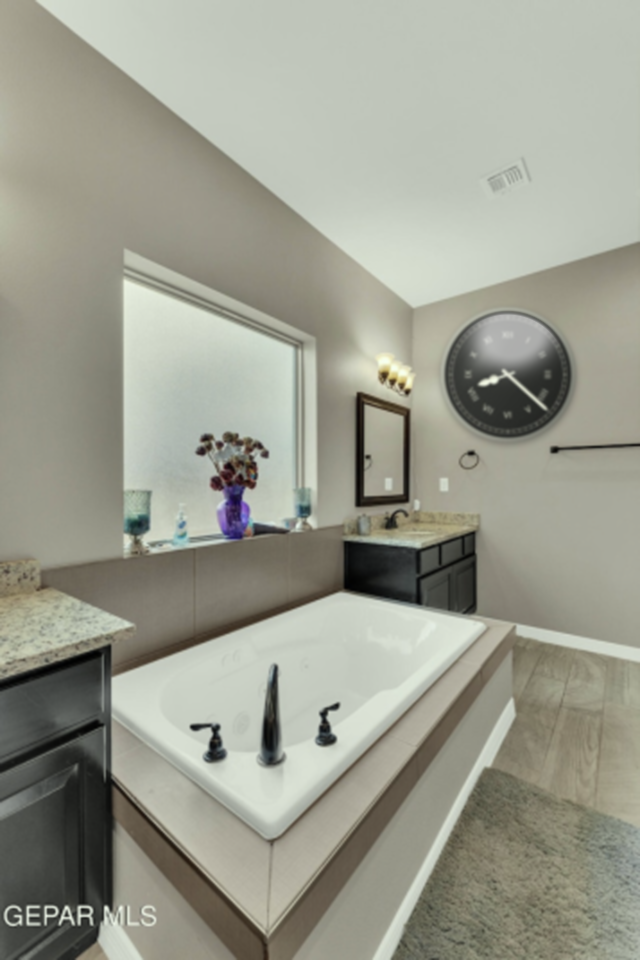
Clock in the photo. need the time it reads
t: 8:22
